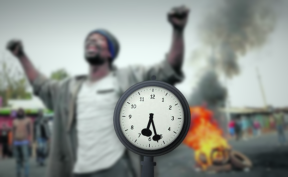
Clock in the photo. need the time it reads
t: 6:27
